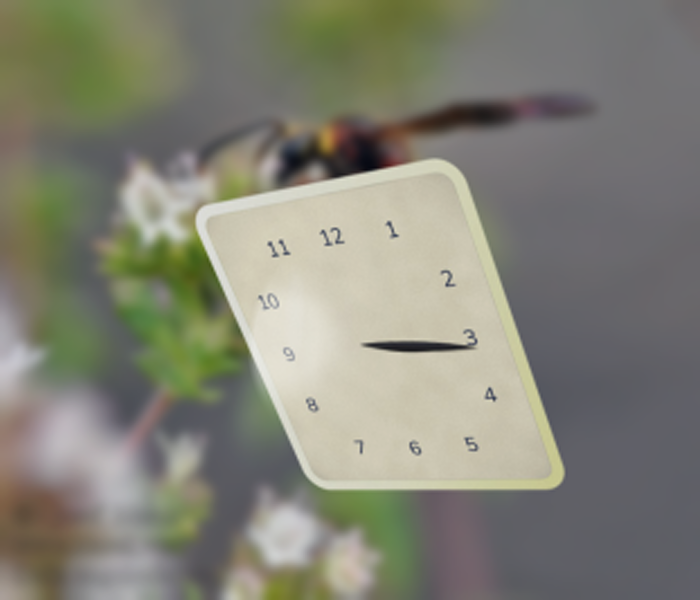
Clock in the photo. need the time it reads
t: 3:16
